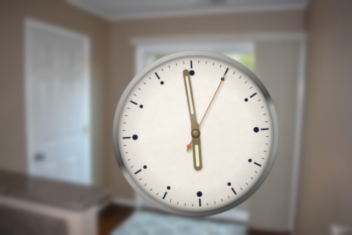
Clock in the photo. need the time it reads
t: 5:59:05
